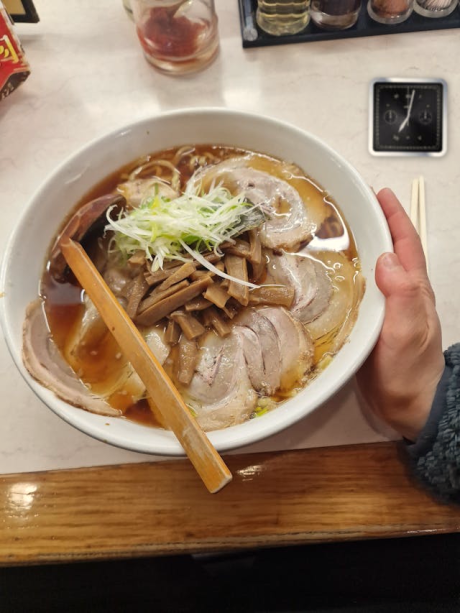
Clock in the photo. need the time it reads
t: 7:02
